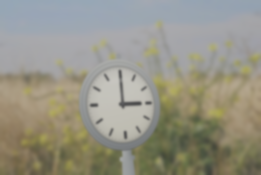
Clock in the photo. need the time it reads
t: 3:00
